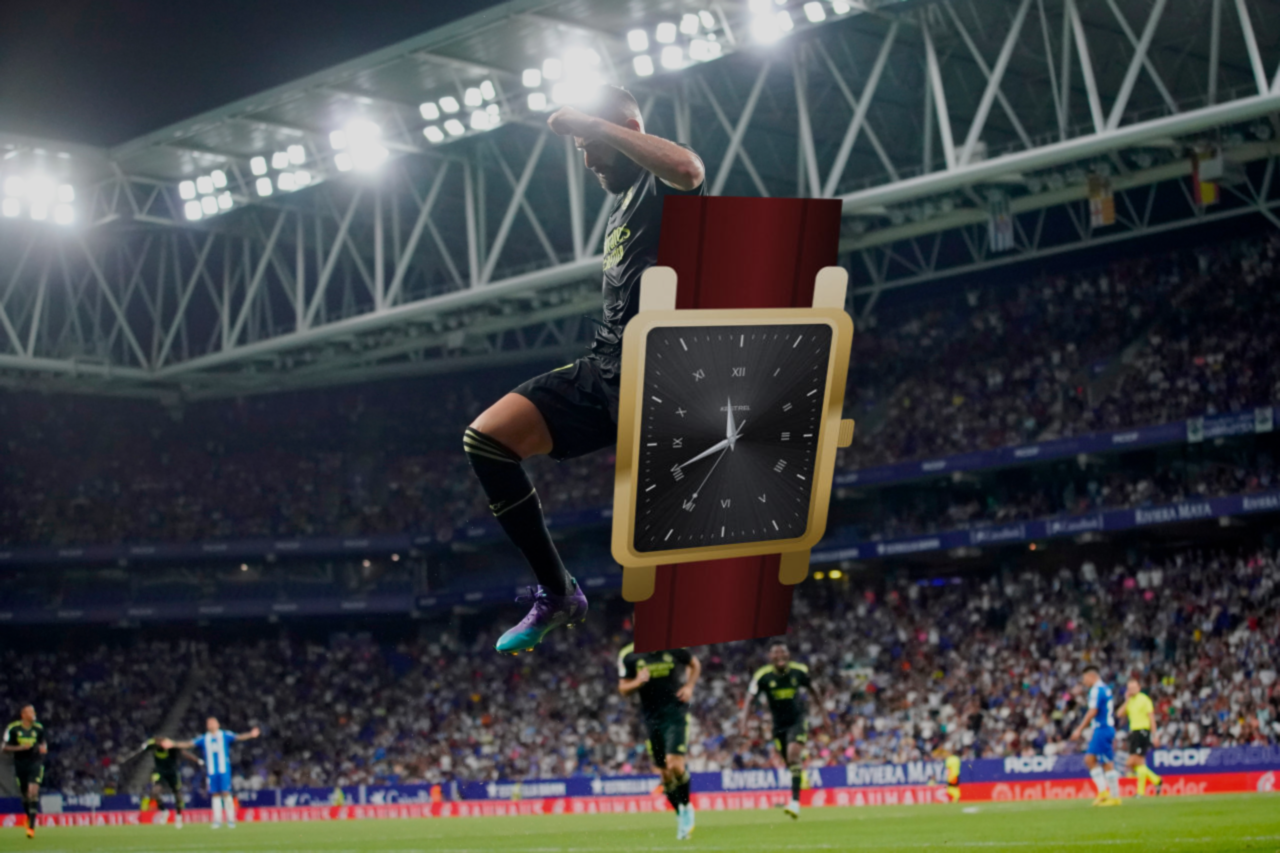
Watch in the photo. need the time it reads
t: 11:40:35
